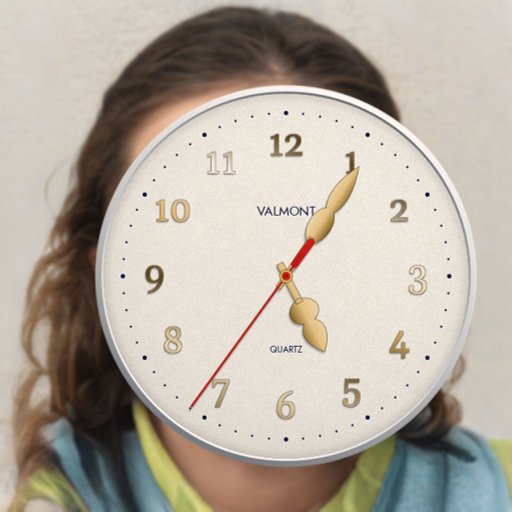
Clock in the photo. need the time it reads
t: 5:05:36
